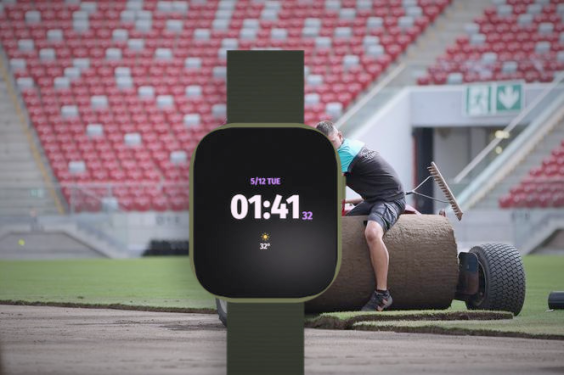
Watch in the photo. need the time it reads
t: 1:41:32
